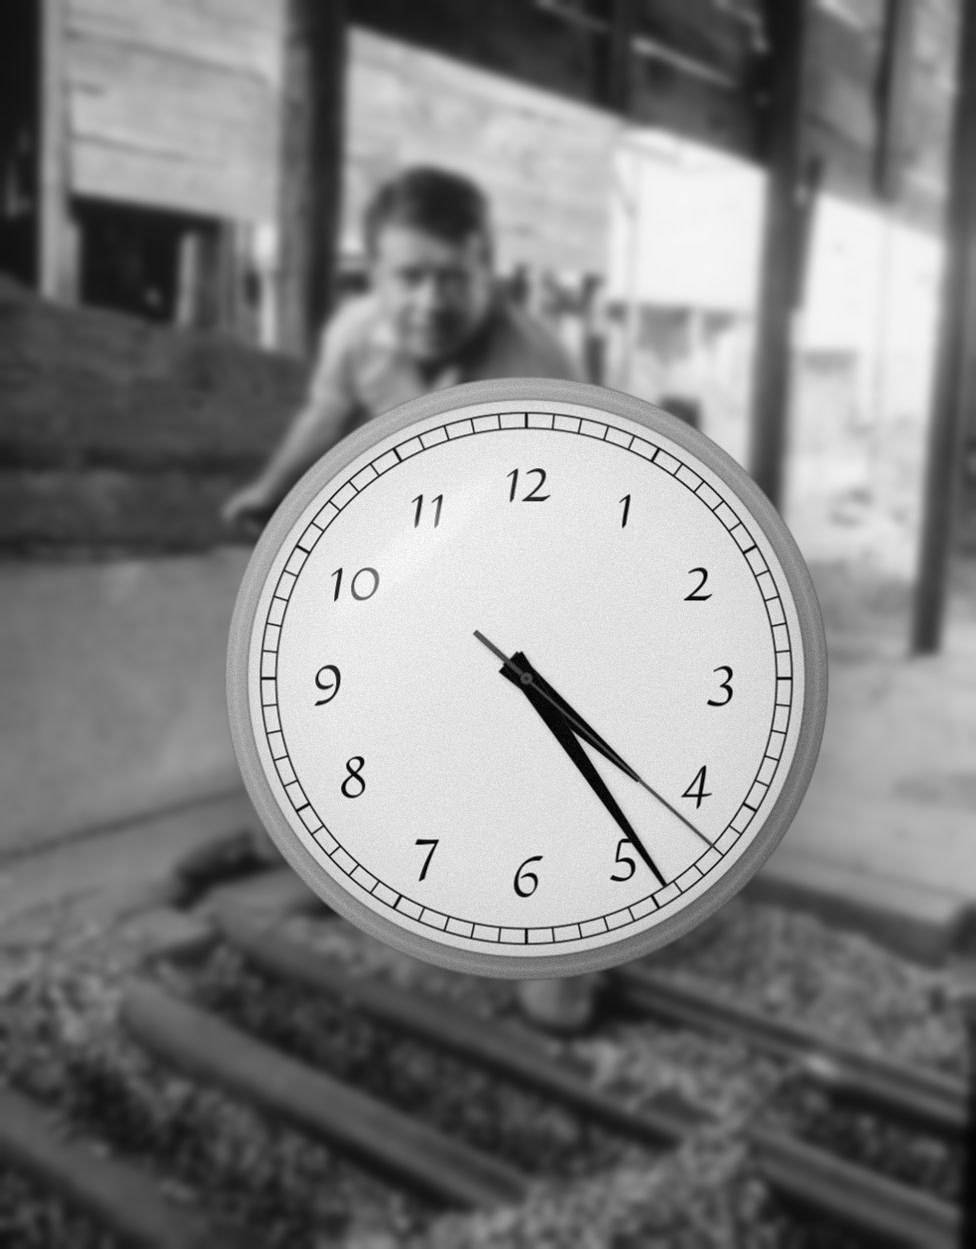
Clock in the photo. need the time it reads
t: 4:24:22
